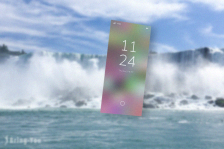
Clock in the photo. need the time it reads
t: 11:24
